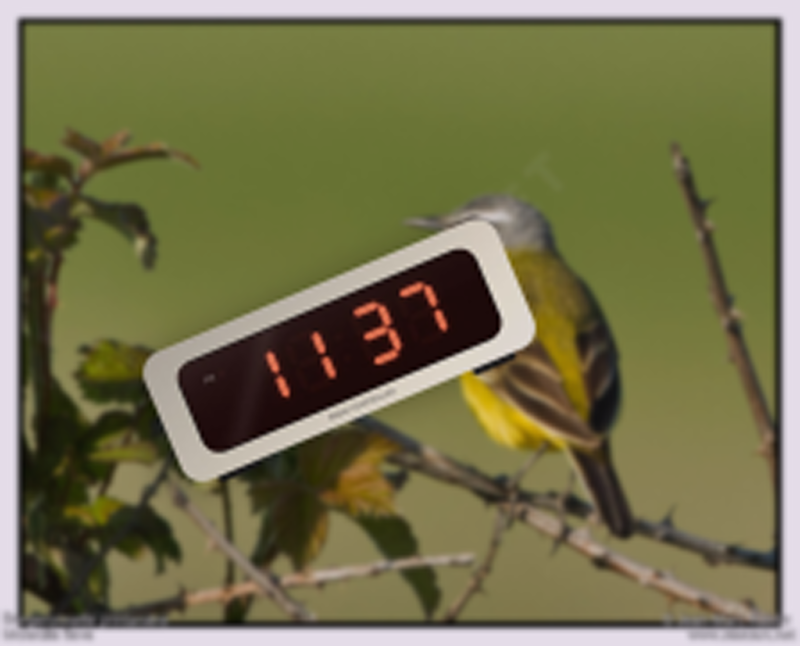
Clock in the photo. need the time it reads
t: 11:37
